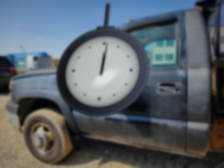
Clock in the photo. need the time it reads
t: 12:01
